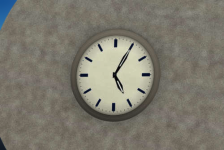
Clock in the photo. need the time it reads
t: 5:05
